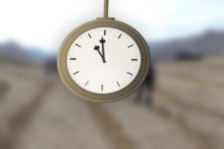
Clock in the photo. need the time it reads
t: 10:59
